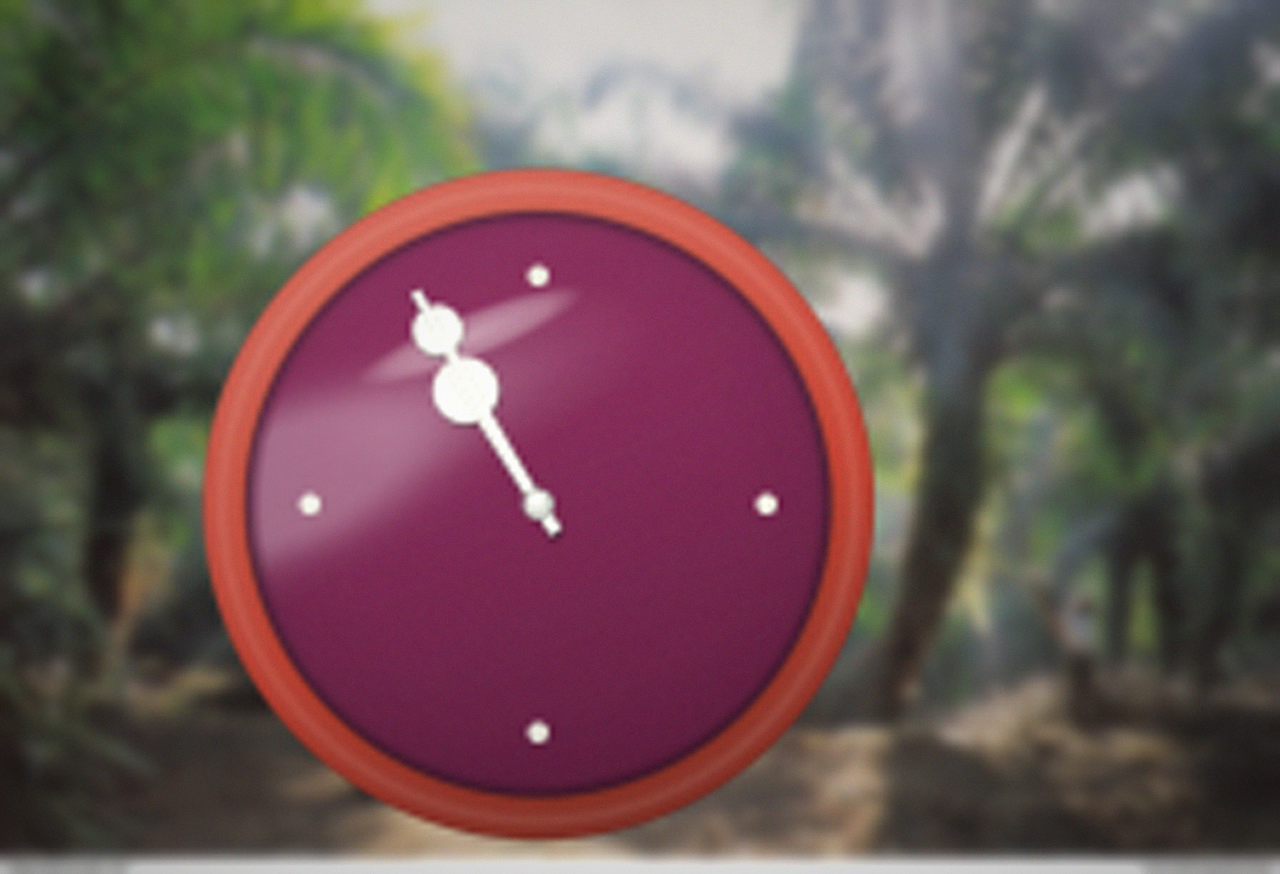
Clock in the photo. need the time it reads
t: 10:55
